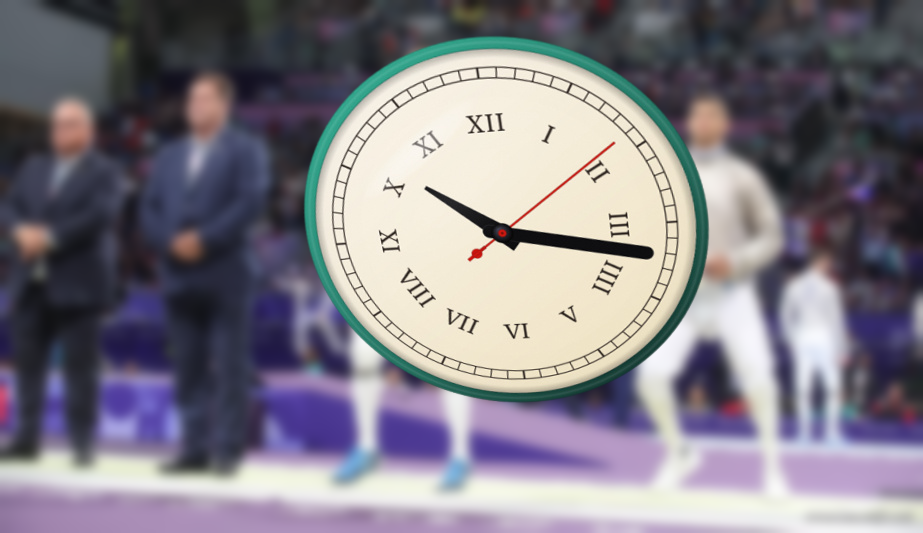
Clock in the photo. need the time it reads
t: 10:17:09
